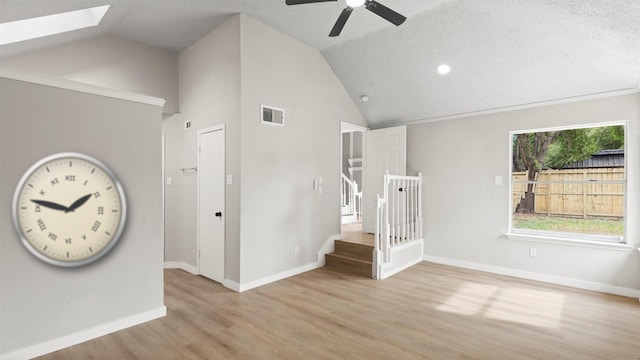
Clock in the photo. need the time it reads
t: 1:47
